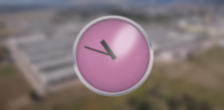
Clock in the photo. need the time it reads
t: 10:48
